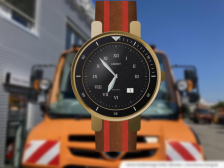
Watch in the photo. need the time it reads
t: 6:53
